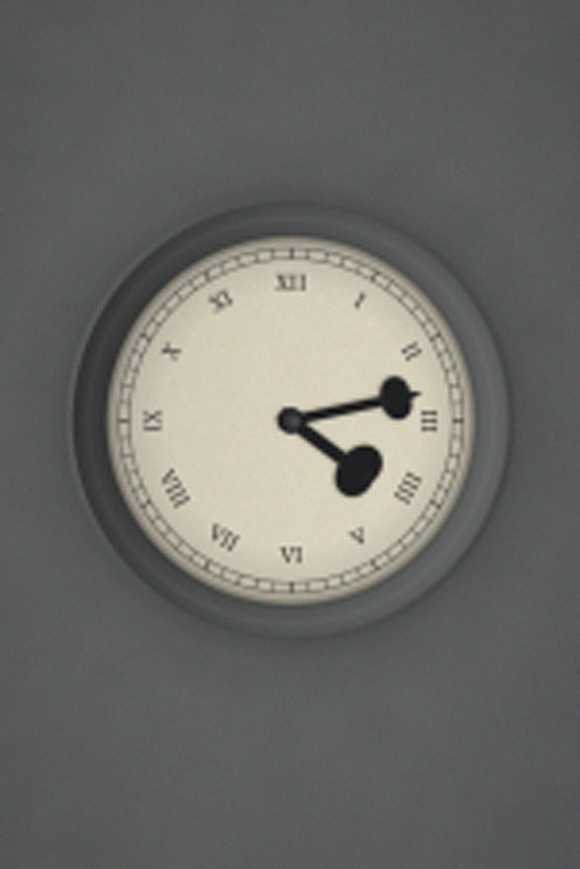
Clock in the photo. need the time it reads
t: 4:13
